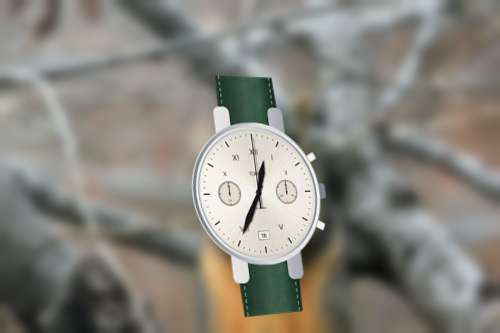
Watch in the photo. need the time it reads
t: 12:35
